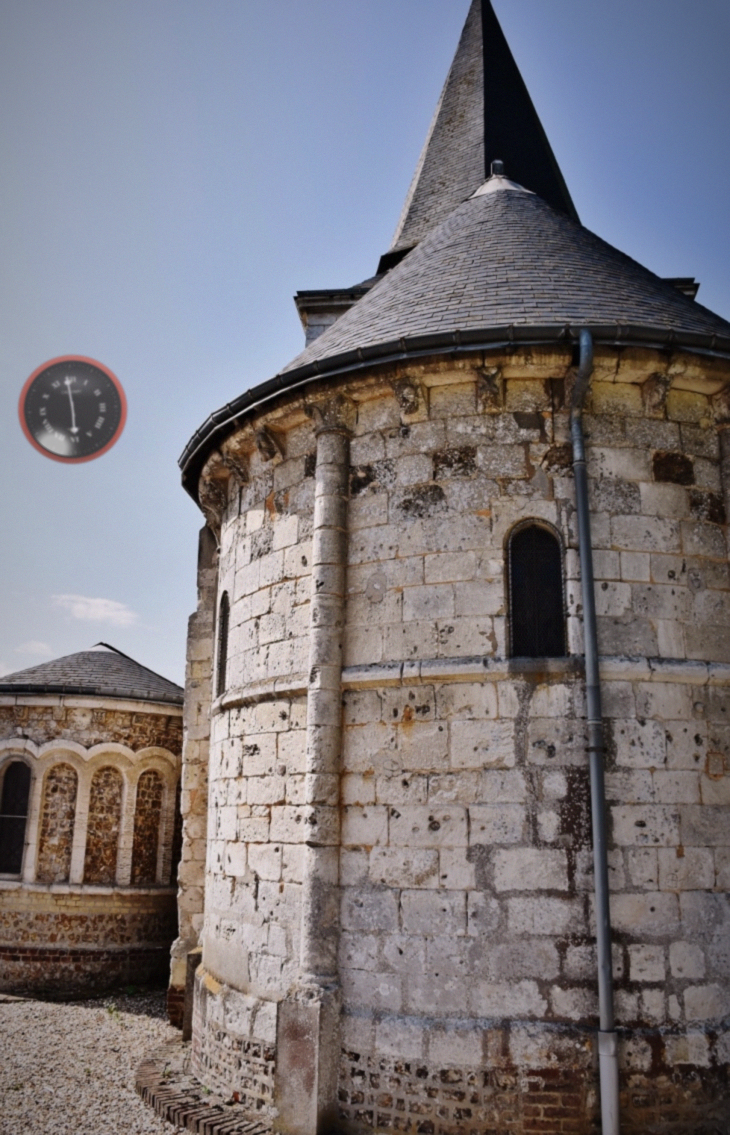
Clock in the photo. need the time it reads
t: 5:59
